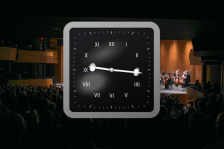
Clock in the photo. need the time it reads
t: 9:16
